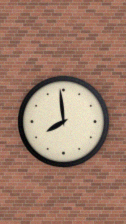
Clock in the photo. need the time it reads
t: 7:59
